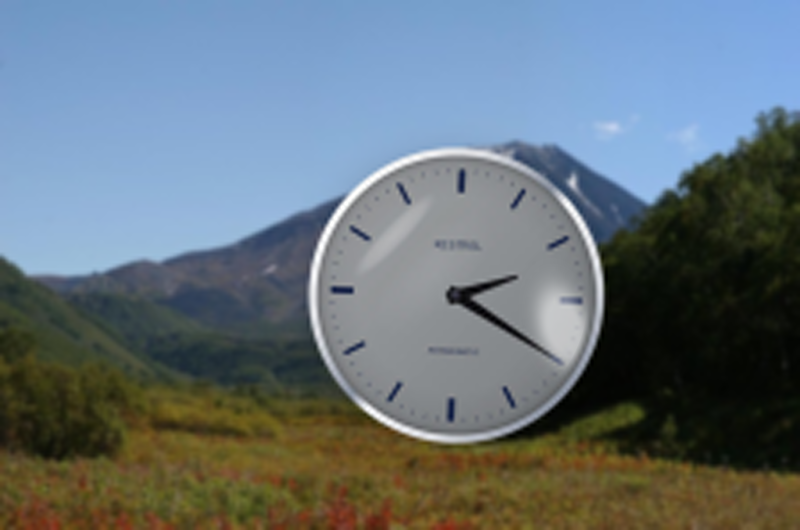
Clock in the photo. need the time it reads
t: 2:20
